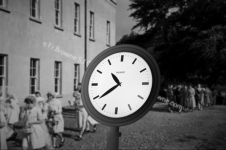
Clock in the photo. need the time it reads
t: 10:39
